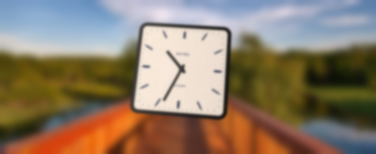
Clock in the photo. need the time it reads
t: 10:34
